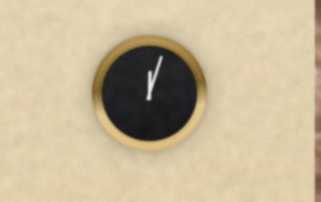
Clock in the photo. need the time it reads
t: 12:03
